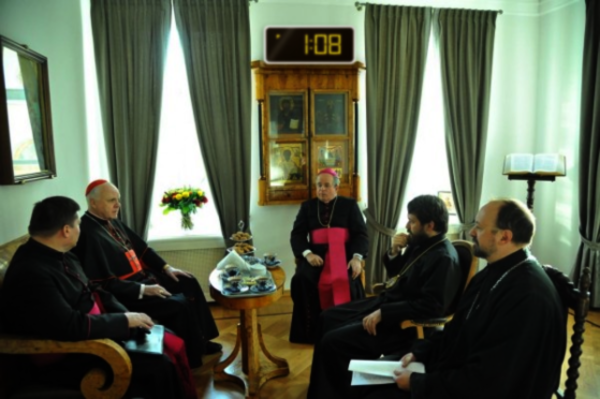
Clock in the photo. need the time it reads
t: 1:08
